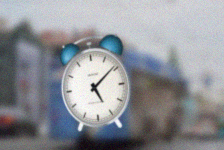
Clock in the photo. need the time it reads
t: 5:09
